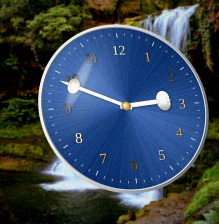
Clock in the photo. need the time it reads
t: 2:49
